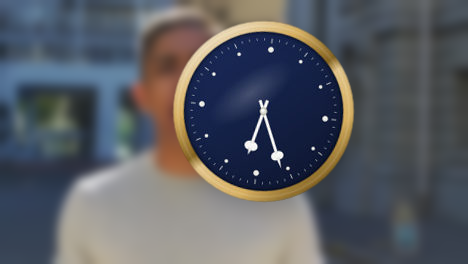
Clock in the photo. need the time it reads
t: 6:26
